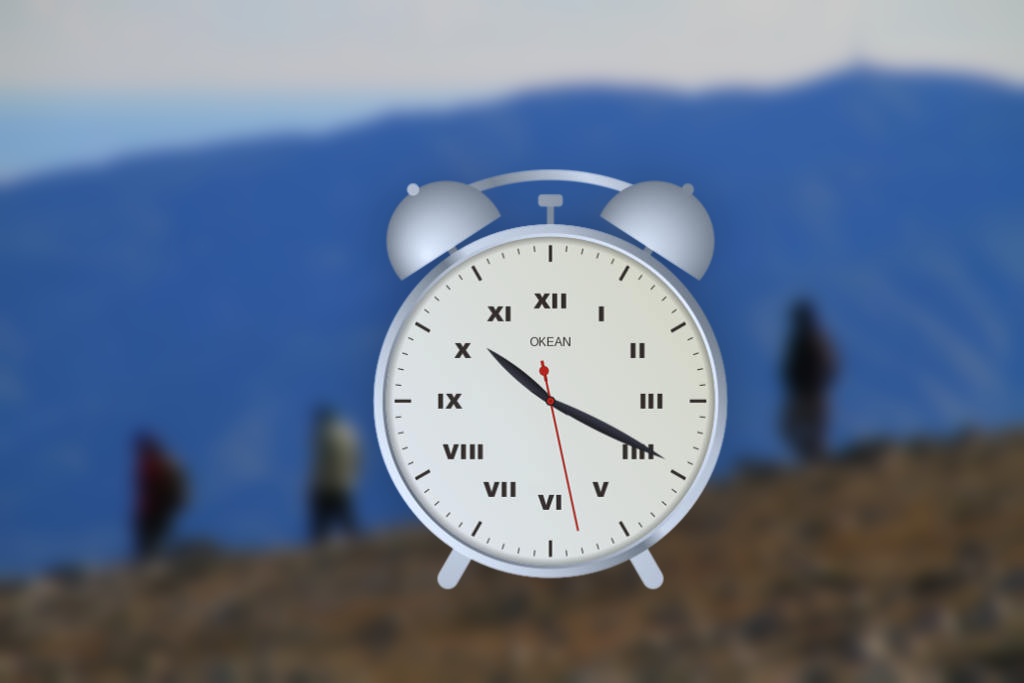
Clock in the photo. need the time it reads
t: 10:19:28
